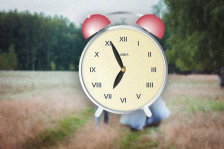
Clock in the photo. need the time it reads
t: 6:56
